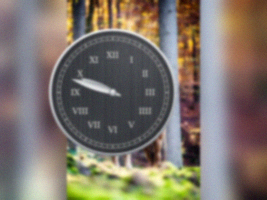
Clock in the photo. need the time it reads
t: 9:48
